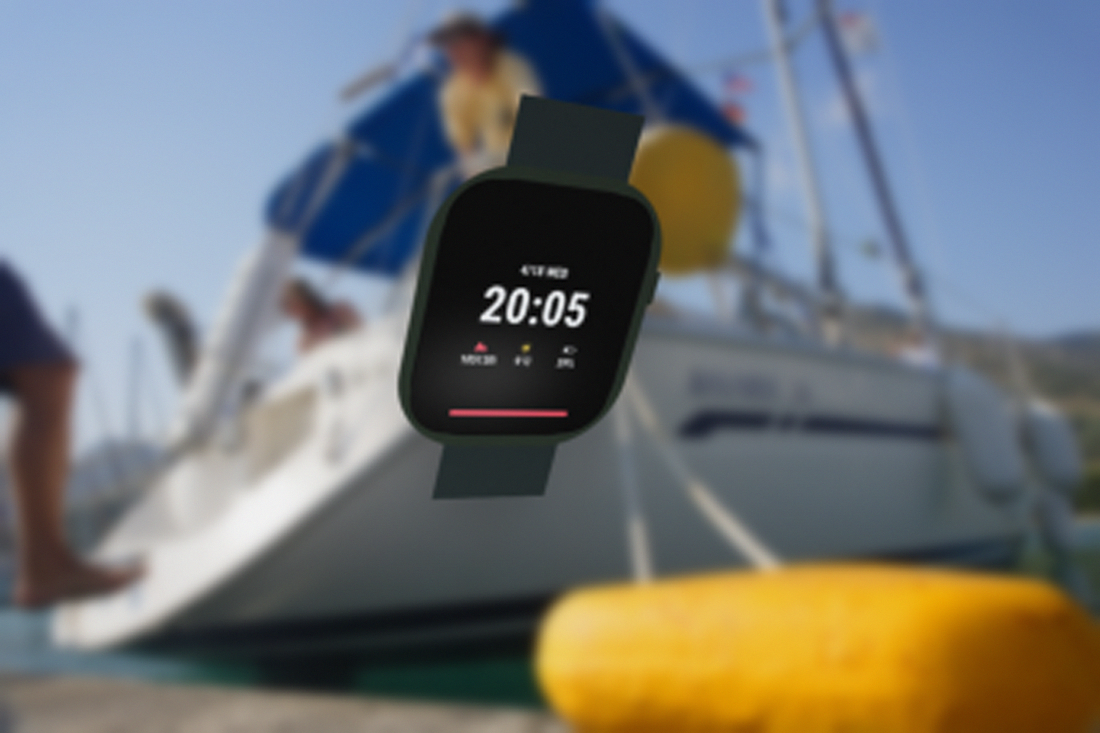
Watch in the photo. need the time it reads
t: 20:05
